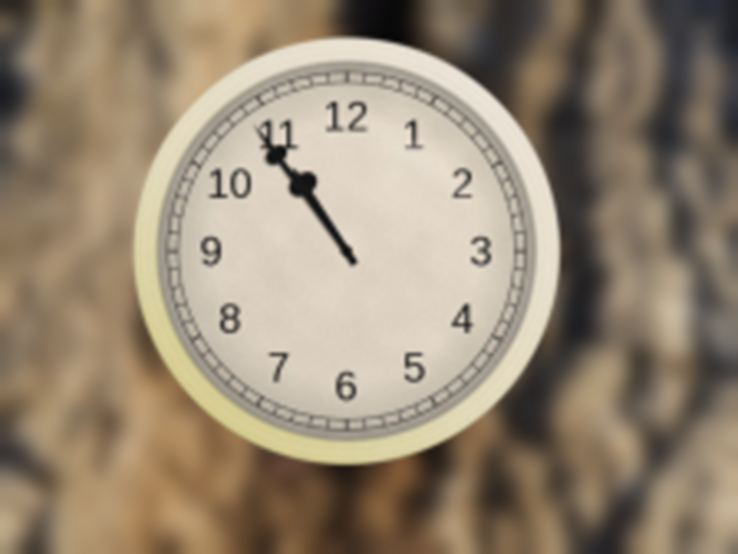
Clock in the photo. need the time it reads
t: 10:54
